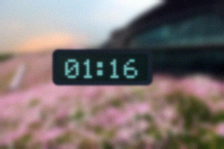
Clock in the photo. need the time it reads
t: 1:16
